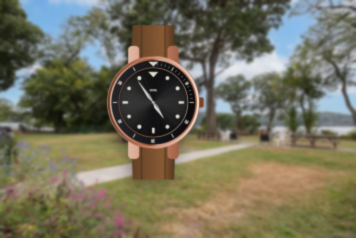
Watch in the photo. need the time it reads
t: 4:54
